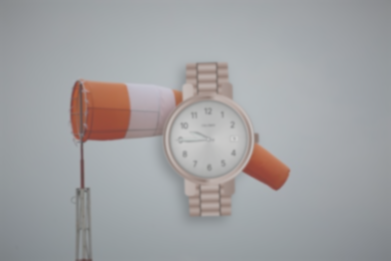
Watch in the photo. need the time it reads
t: 9:45
